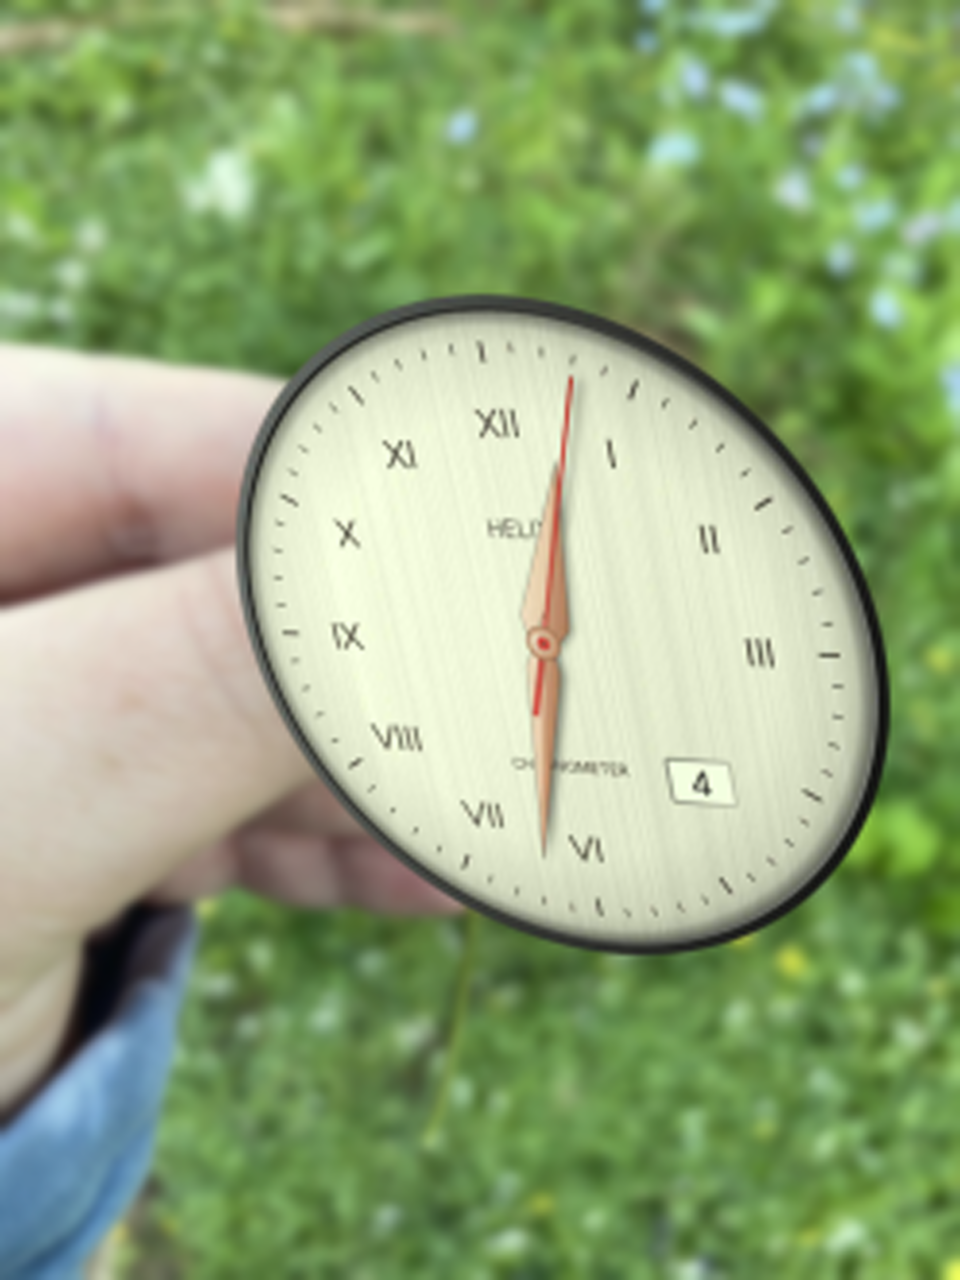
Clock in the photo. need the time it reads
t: 12:32:03
